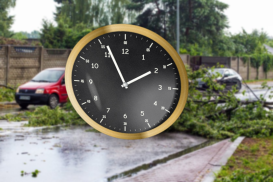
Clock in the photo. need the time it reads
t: 1:56
